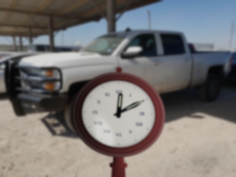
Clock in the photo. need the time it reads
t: 12:10
